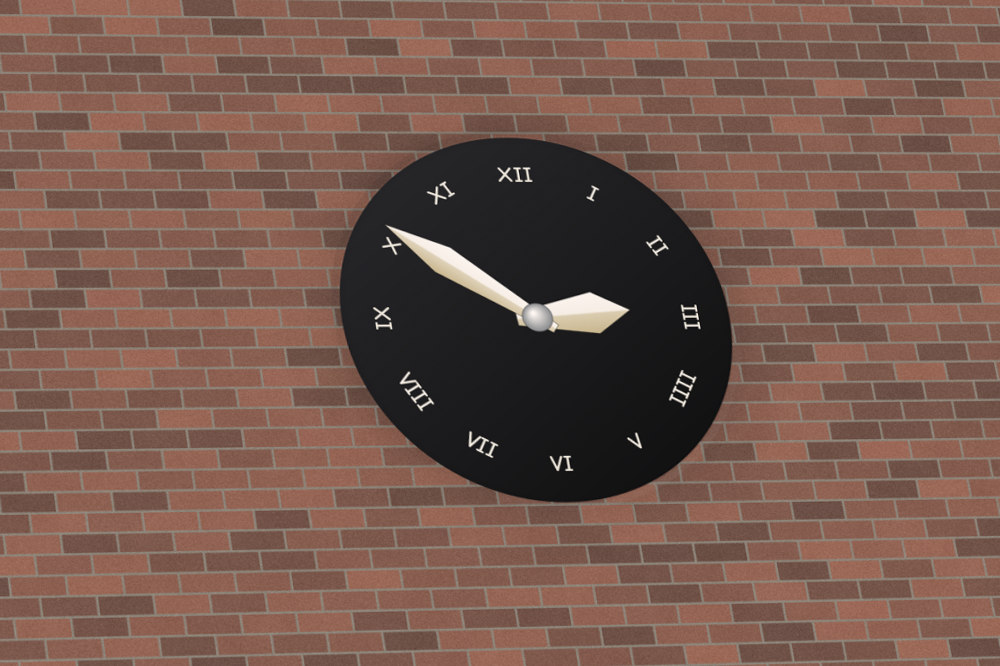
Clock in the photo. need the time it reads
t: 2:51
